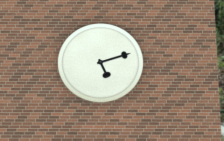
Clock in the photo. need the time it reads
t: 5:12
